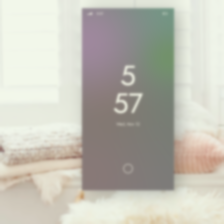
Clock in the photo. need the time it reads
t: 5:57
